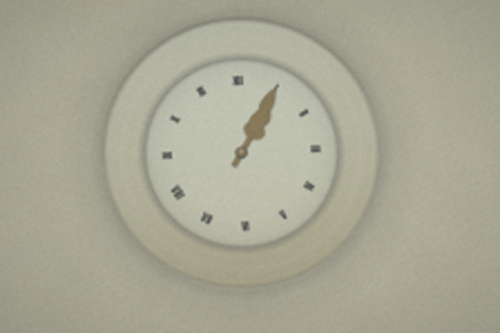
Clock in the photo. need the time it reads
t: 1:05
